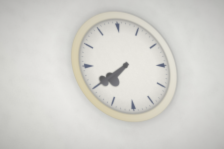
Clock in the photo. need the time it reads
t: 7:40
